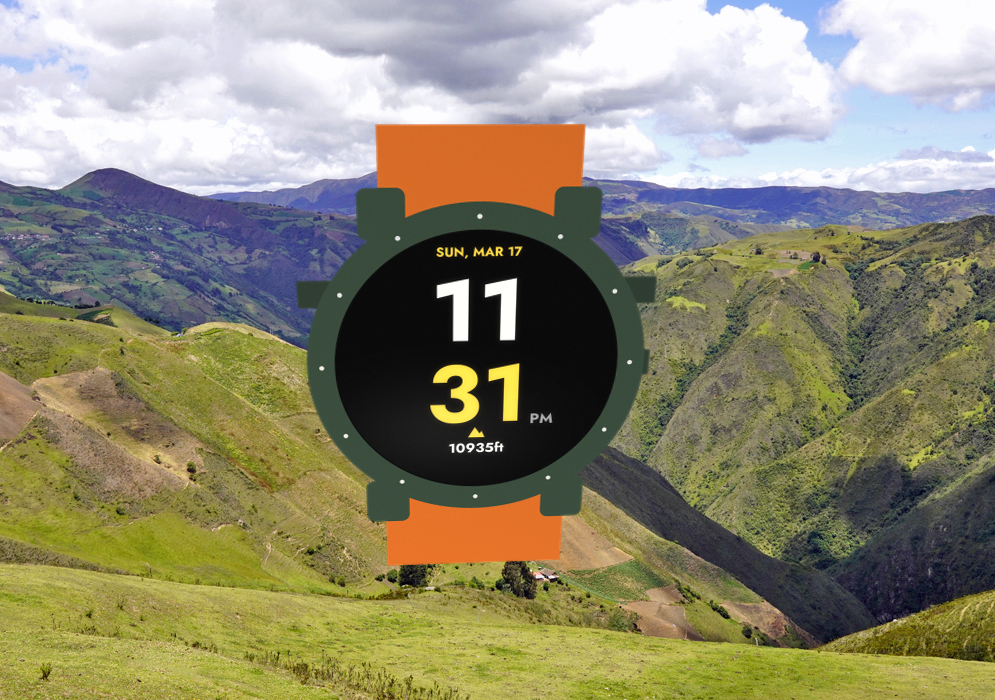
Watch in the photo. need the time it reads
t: 11:31
